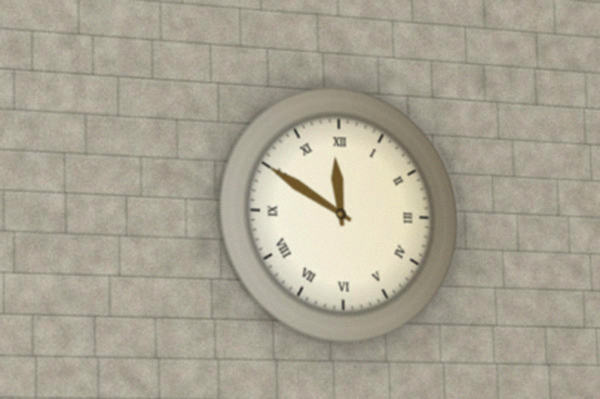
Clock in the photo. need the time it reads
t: 11:50
